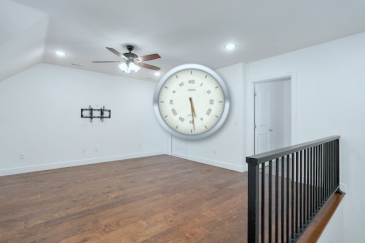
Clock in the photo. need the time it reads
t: 5:29
